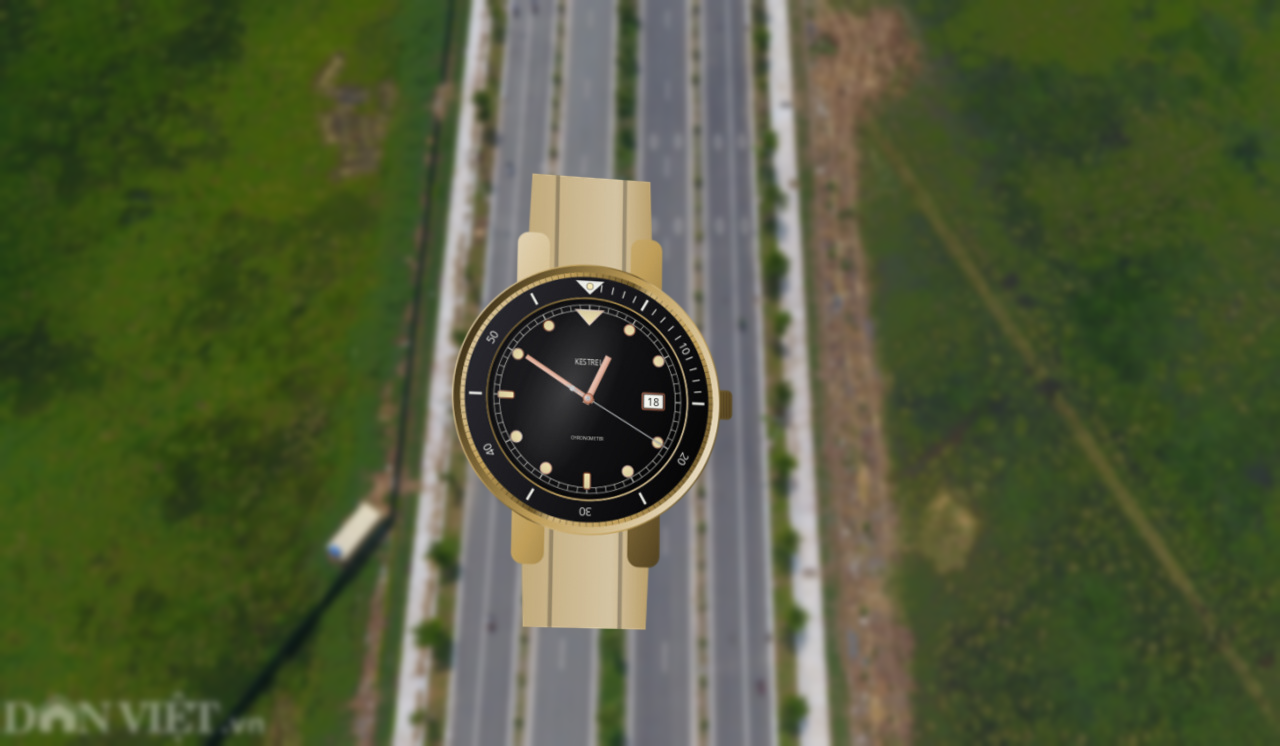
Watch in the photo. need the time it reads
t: 12:50:20
